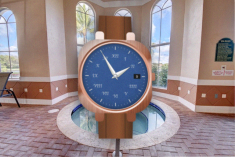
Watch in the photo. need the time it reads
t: 1:55
